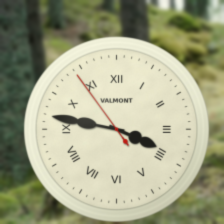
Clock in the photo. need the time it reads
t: 3:46:54
